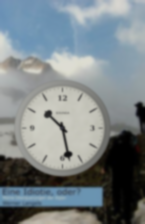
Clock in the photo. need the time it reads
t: 10:28
